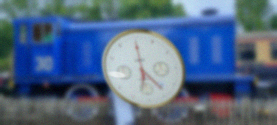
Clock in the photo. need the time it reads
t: 6:24
